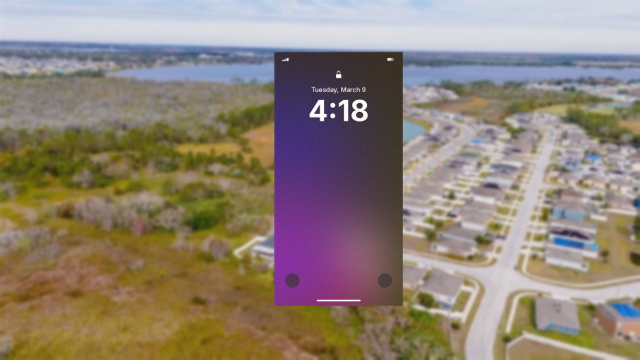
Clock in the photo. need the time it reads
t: 4:18
